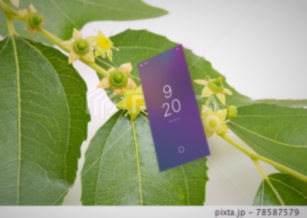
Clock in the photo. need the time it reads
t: 9:20
